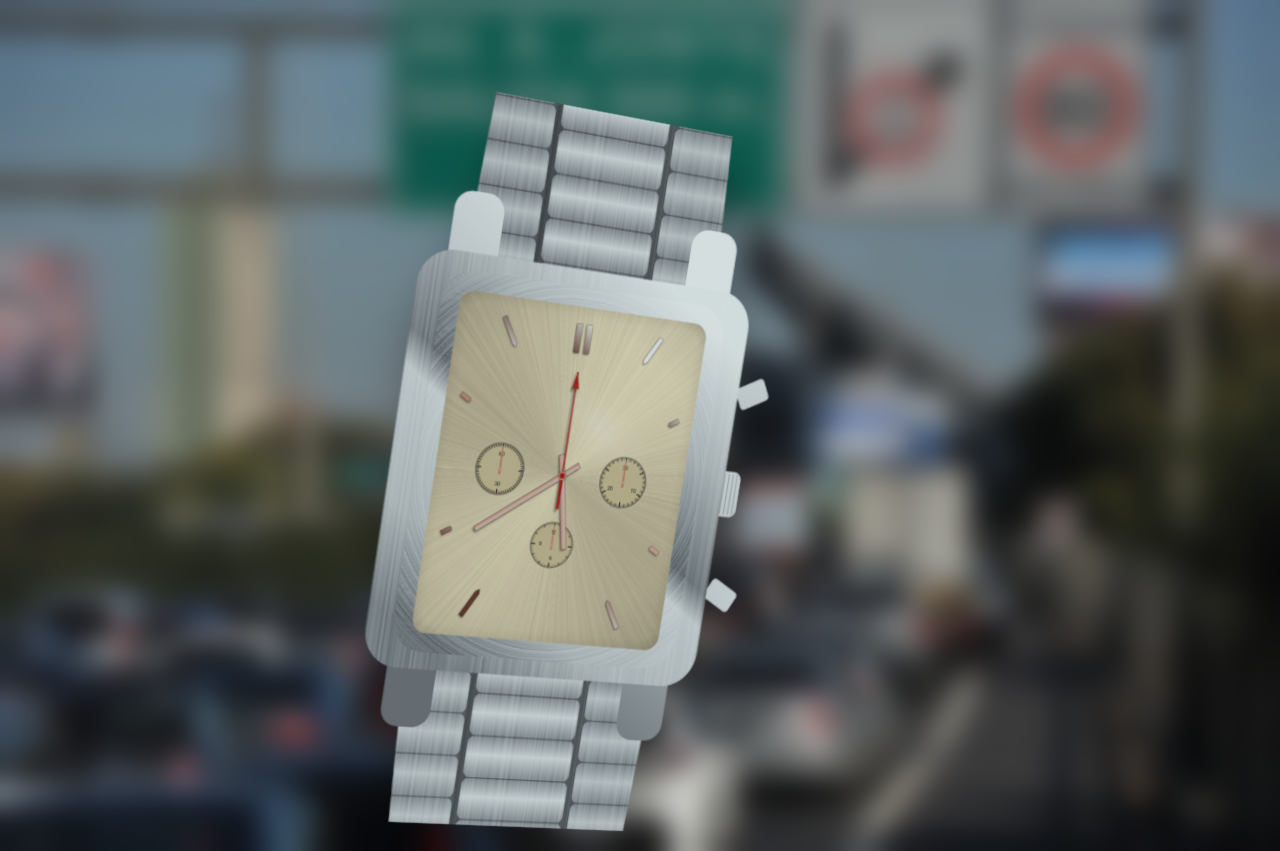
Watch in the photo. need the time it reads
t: 5:39
